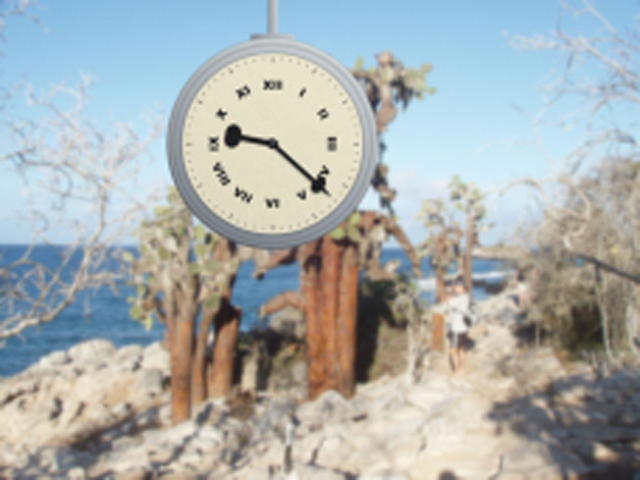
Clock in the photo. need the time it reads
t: 9:22
